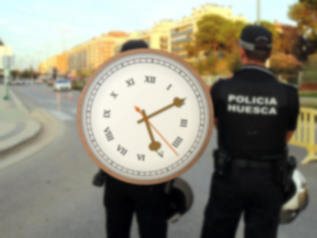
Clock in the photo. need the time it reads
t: 5:09:22
